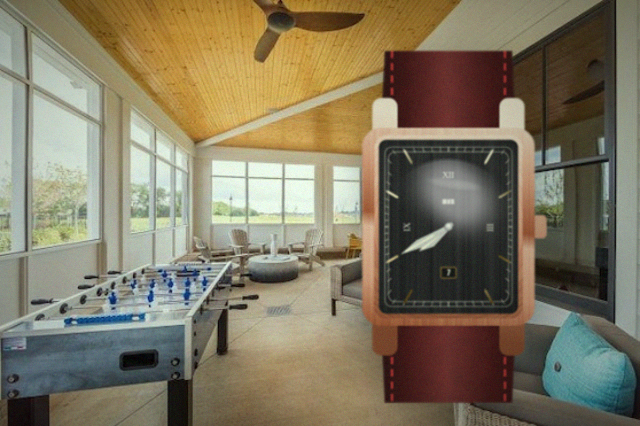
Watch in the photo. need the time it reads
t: 7:40
